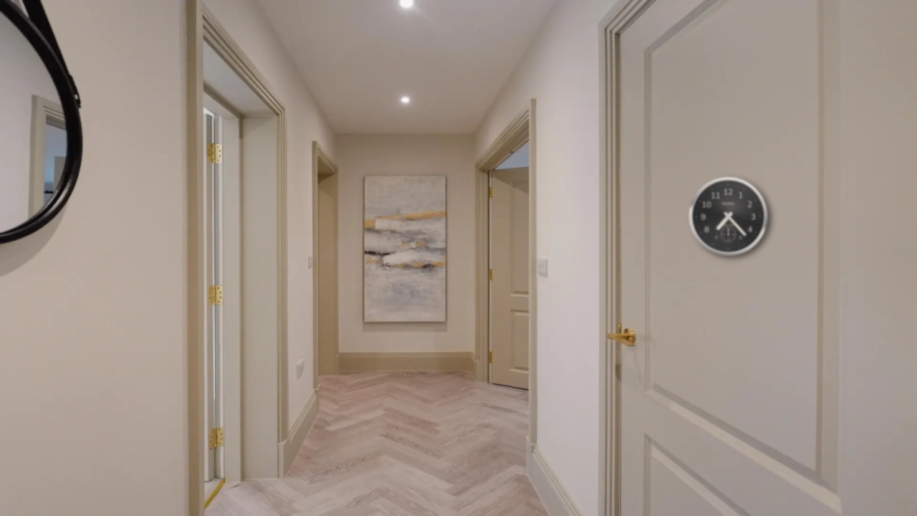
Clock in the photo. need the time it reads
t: 7:23
